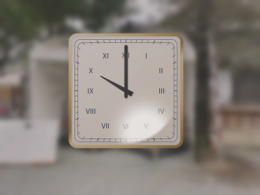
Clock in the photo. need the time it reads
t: 10:00
